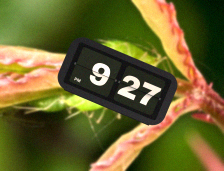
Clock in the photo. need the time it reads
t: 9:27
